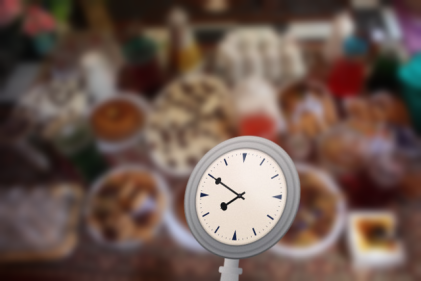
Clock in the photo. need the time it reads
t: 7:50
